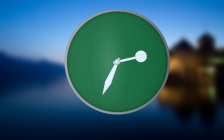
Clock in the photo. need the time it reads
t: 2:34
